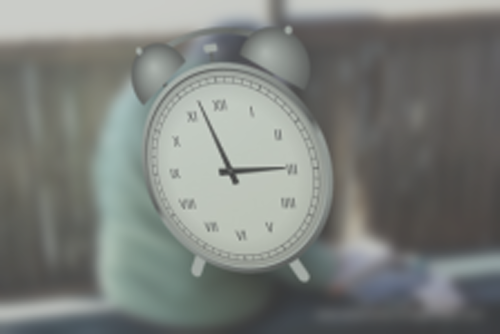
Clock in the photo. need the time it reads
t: 2:57
